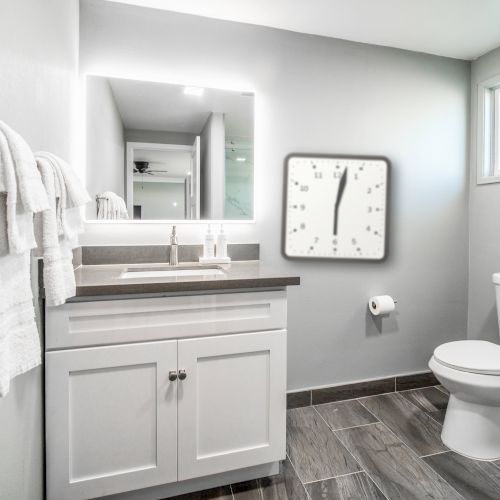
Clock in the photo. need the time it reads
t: 6:02
